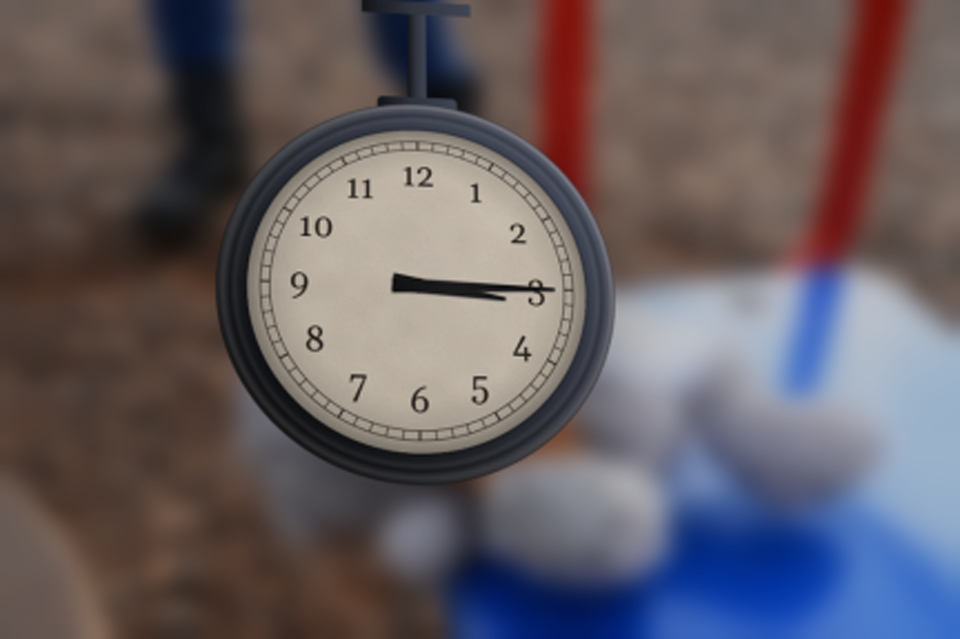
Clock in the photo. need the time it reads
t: 3:15
